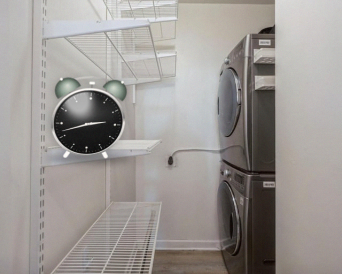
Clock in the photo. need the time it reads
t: 2:42
